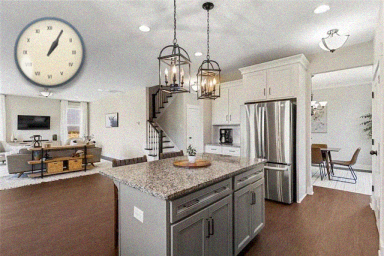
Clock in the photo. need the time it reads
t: 1:05
